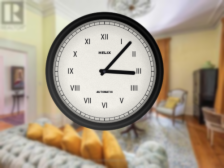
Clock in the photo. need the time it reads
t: 3:07
